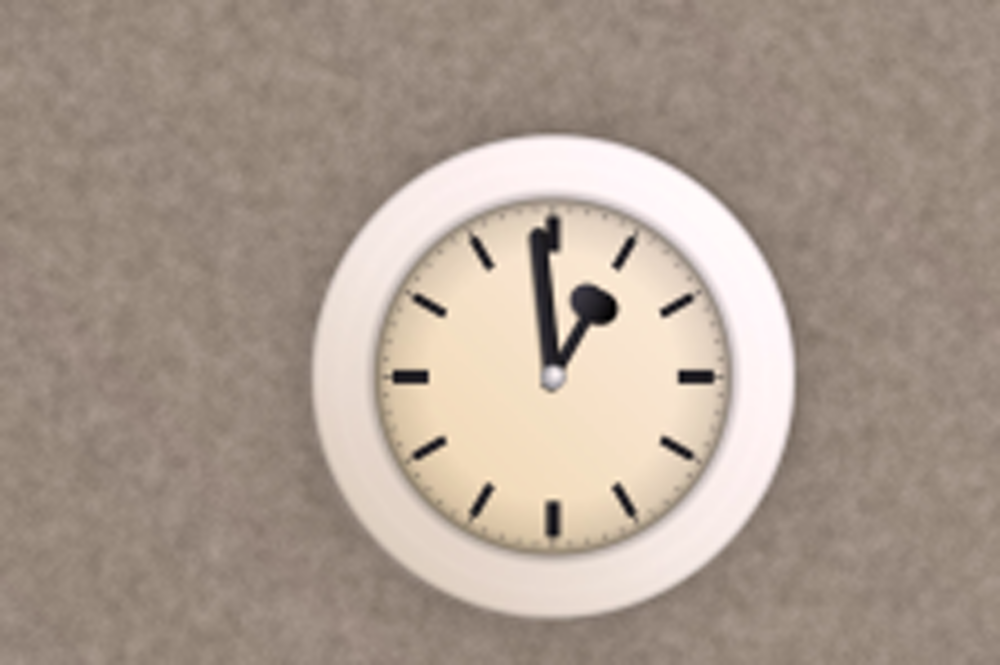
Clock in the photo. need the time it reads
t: 12:59
